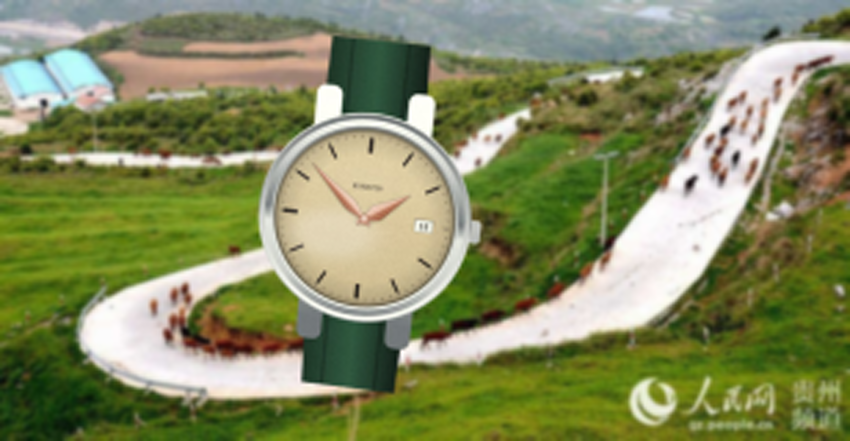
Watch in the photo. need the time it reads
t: 1:52
